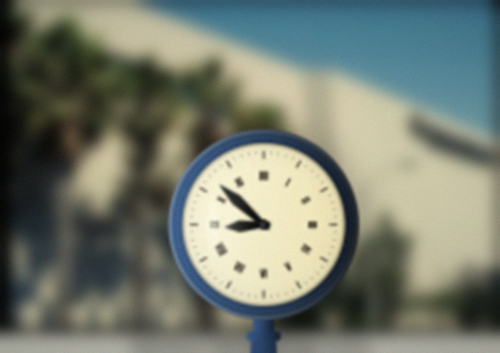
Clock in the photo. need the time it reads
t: 8:52
